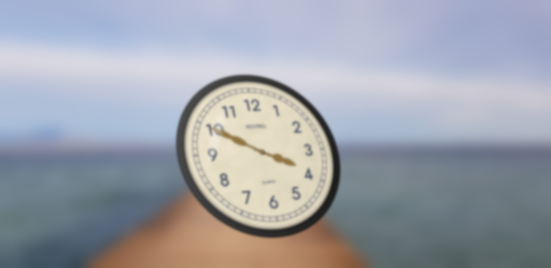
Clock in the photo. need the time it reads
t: 3:50
